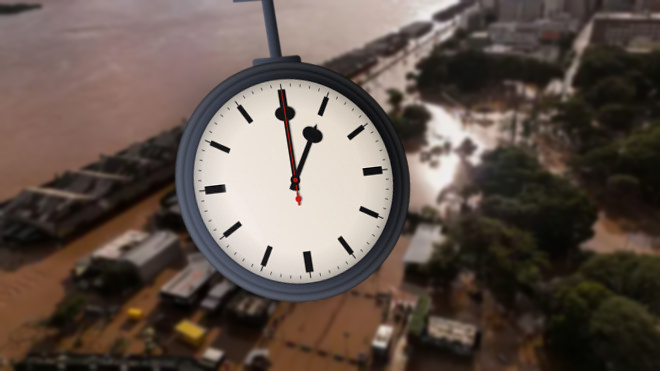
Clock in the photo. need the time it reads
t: 1:00:00
